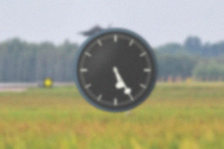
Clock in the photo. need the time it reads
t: 5:25
